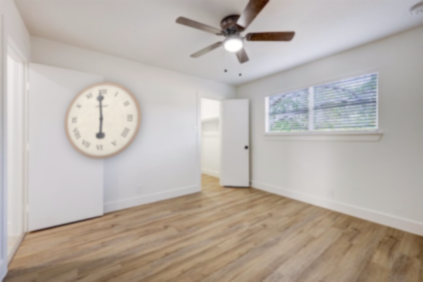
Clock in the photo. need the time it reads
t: 5:59
